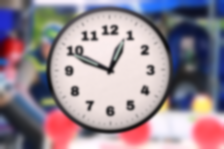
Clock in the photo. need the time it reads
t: 12:49
